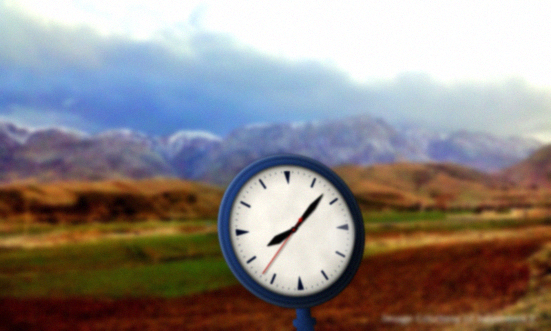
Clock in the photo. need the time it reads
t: 8:07:37
